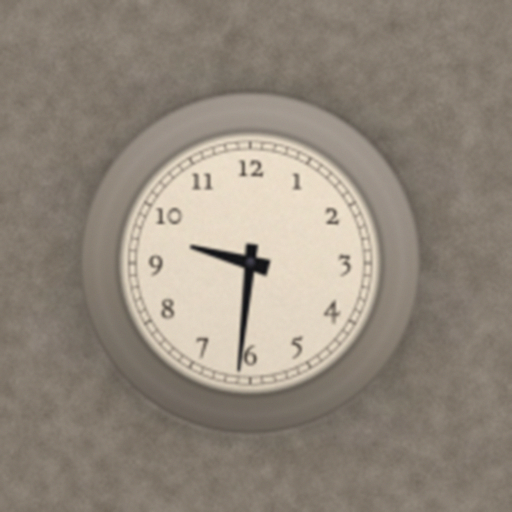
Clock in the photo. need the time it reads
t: 9:31
